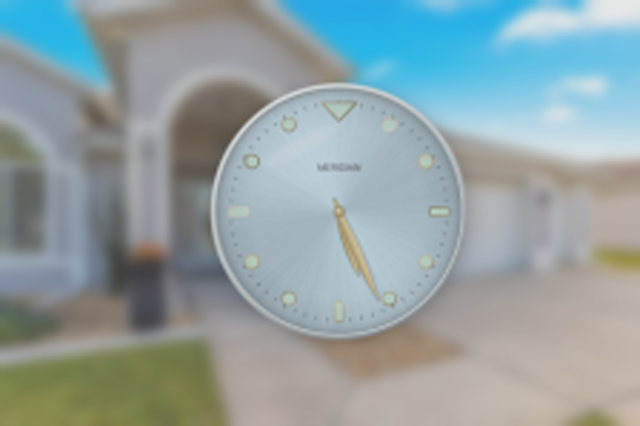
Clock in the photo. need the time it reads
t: 5:26
